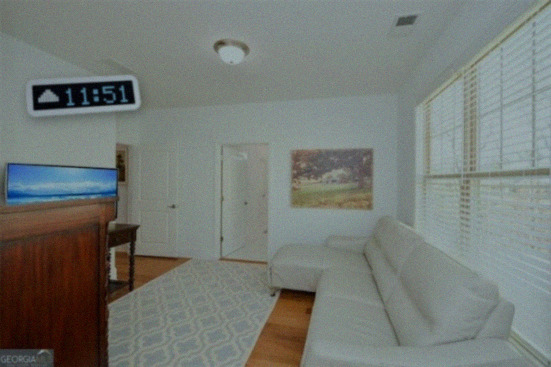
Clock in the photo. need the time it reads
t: 11:51
